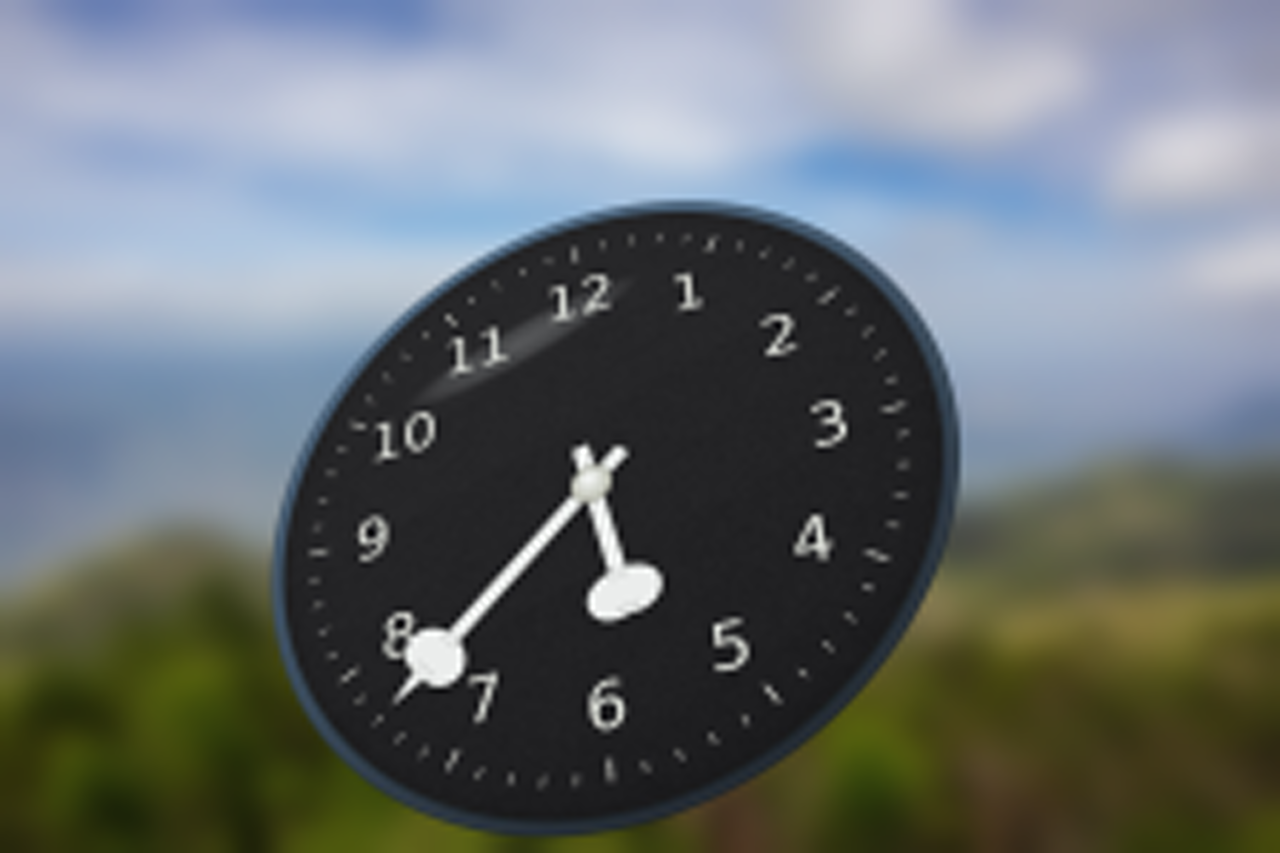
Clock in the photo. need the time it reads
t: 5:38
